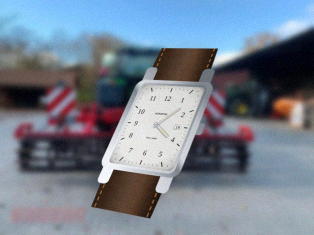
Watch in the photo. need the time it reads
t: 4:07
